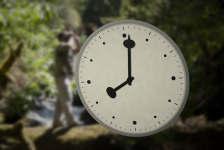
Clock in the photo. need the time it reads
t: 8:01
